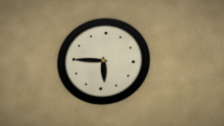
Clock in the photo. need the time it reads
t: 5:45
